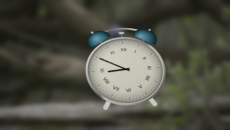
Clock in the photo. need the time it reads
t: 8:50
